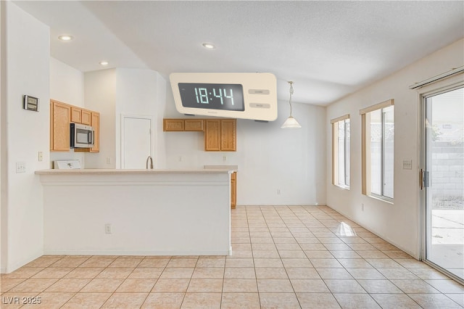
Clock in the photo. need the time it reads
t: 18:44
